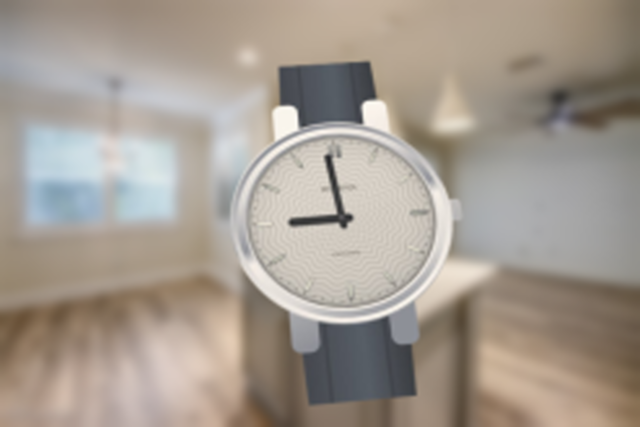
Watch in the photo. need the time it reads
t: 8:59
